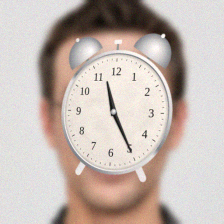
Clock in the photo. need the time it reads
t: 11:25
